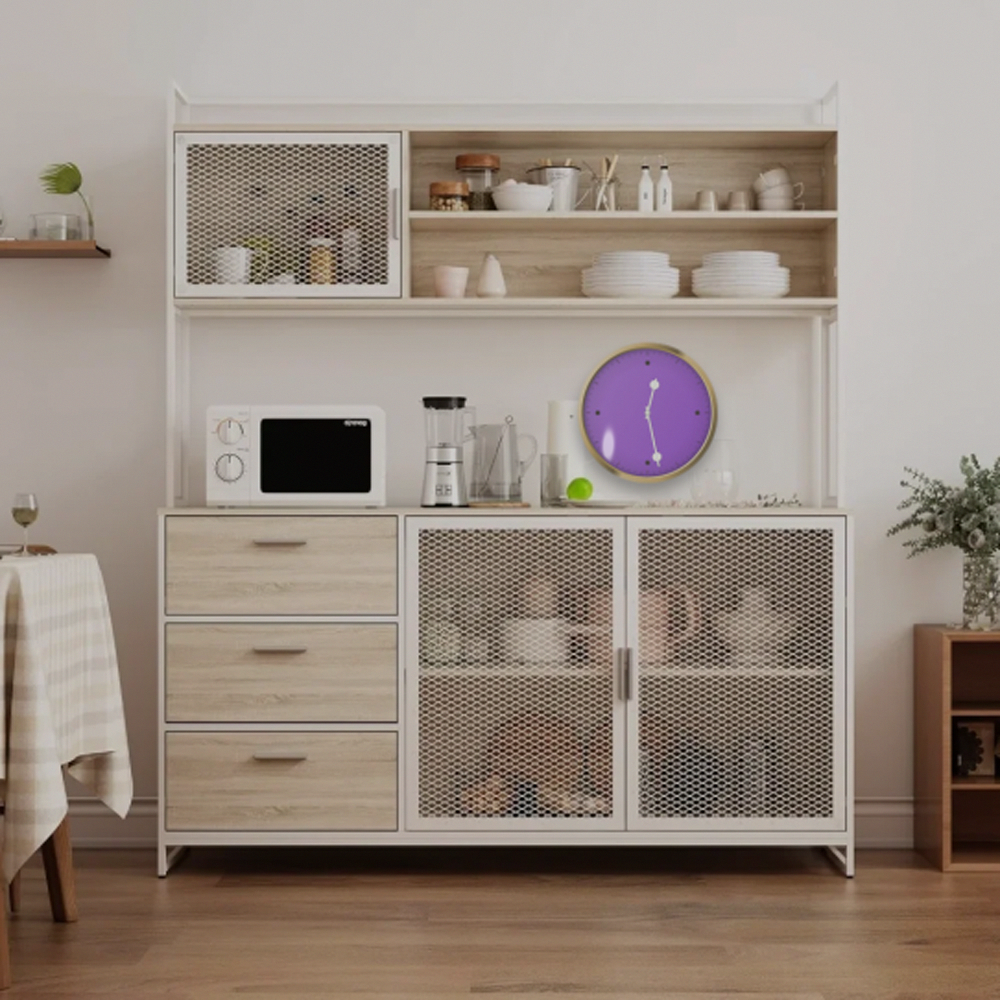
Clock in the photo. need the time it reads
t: 12:28
